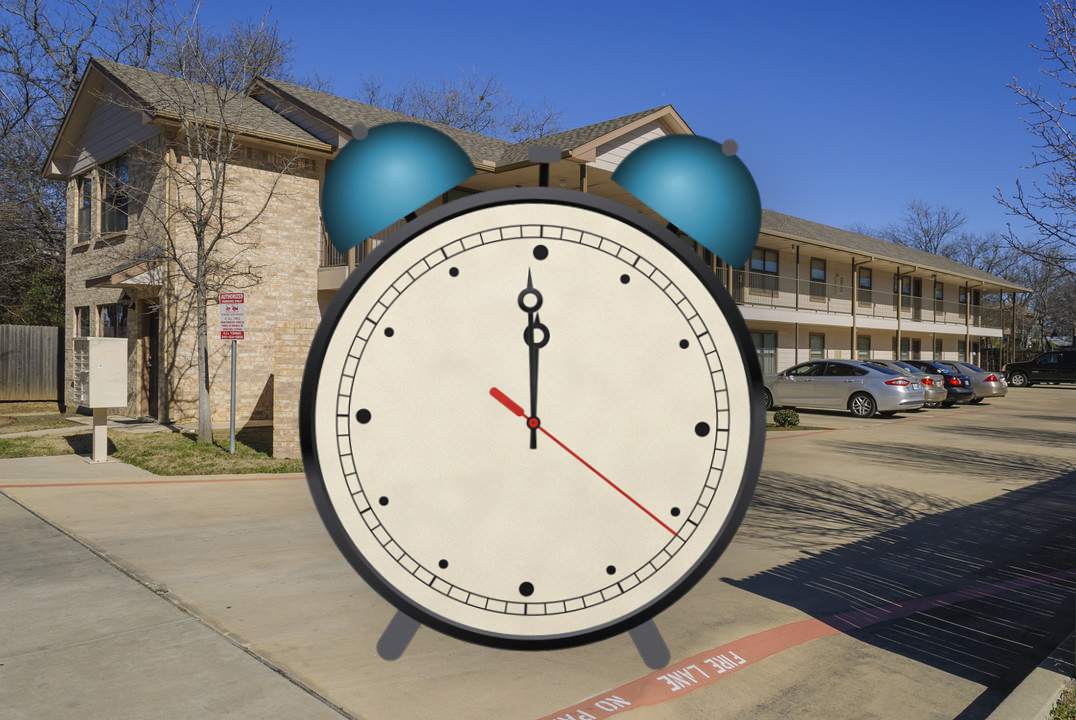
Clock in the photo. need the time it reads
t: 11:59:21
